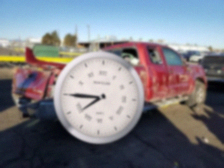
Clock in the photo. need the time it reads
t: 7:45
